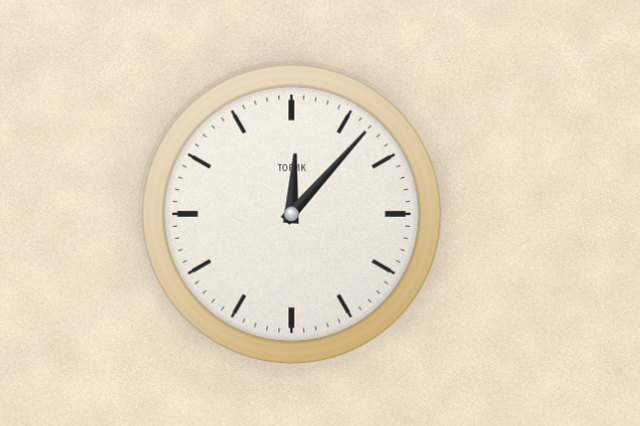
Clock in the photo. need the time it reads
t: 12:07
